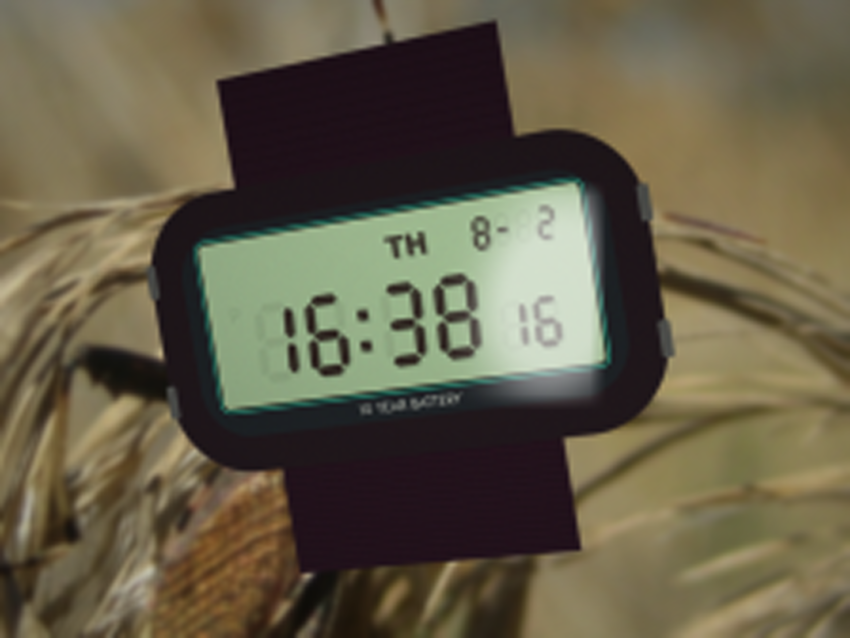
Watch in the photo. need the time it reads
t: 16:38:16
